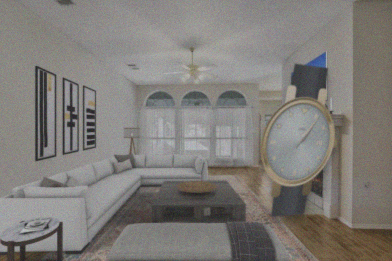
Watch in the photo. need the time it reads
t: 1:06
